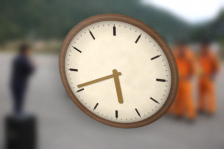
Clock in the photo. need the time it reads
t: 5:41
